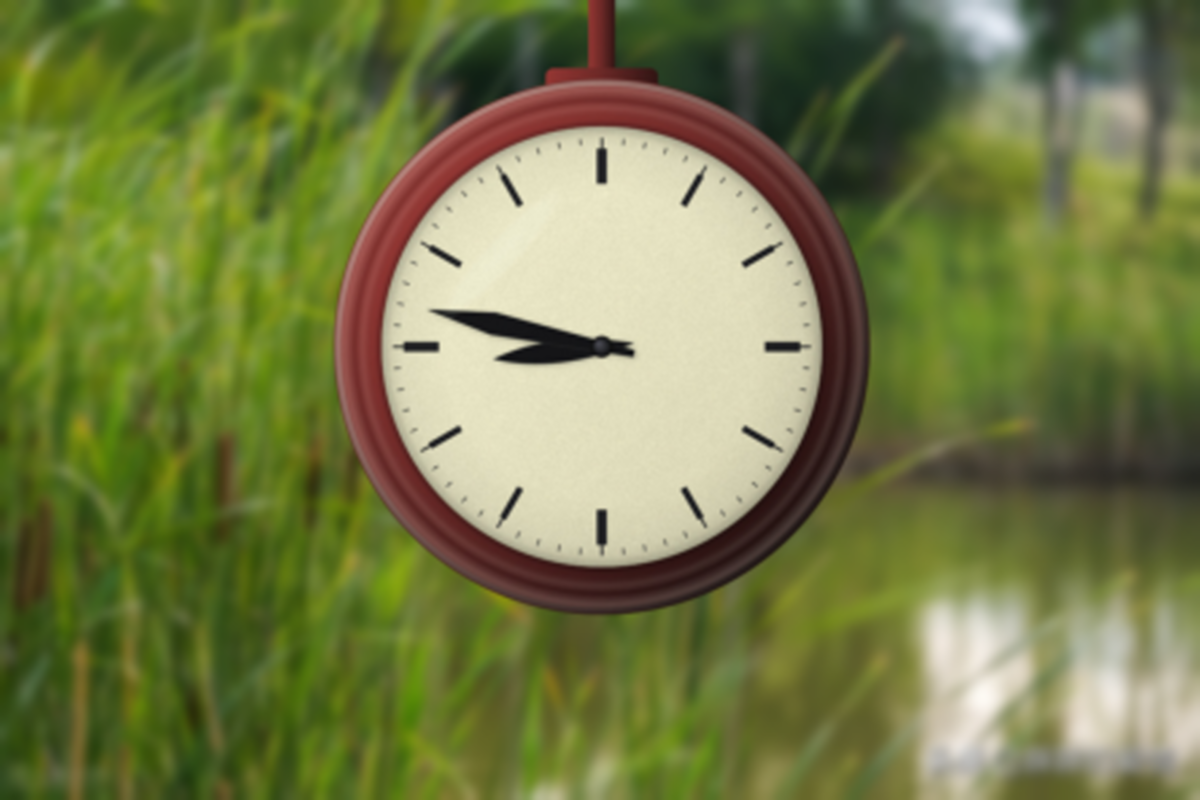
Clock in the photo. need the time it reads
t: 8:47
